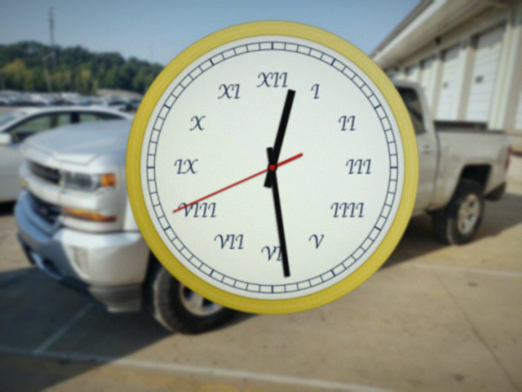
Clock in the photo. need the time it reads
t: 12:28:41
